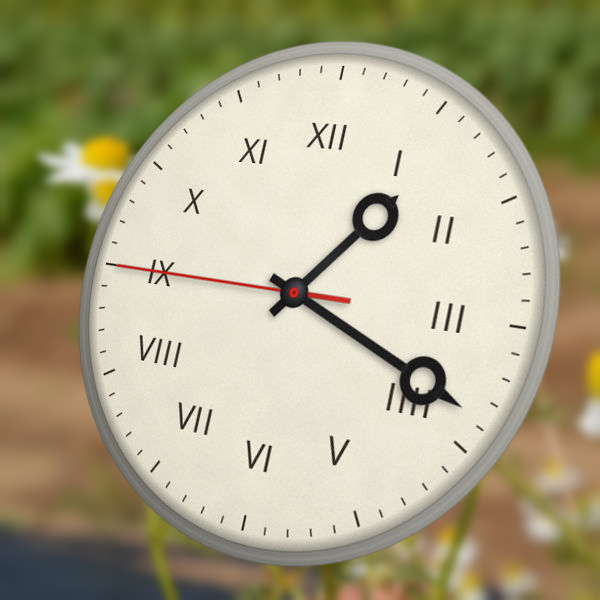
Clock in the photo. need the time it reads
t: 1:18:45
